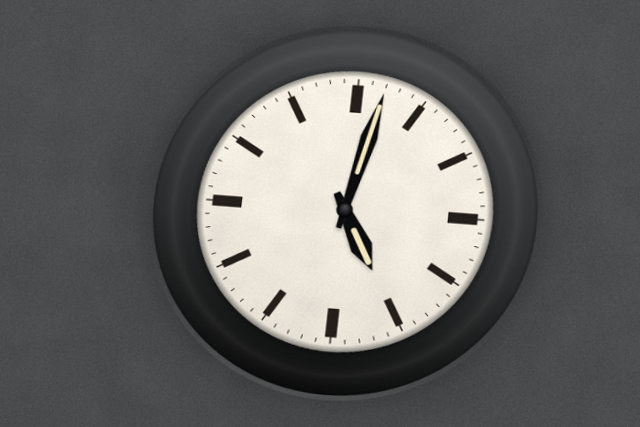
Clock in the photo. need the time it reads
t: 5:02
